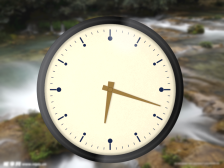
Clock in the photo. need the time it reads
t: 6:18
